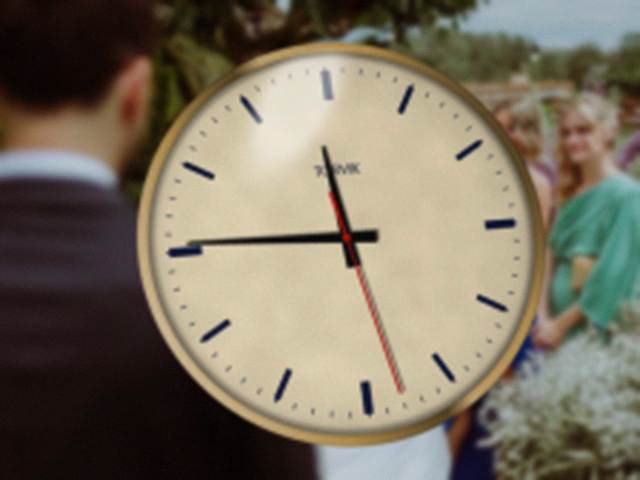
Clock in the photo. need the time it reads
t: 11:45:28
